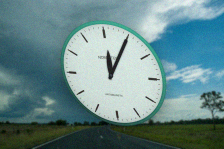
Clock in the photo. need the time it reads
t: 12:05
